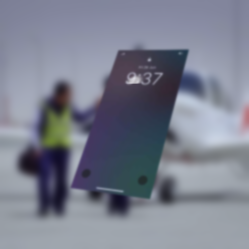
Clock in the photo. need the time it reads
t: 9:37
